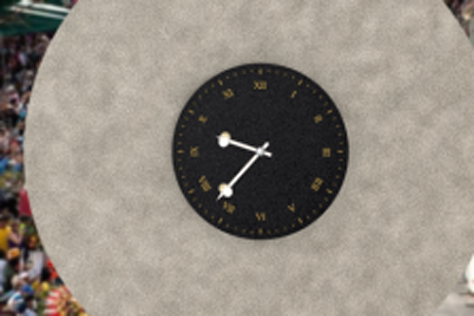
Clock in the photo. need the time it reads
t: 9:37
